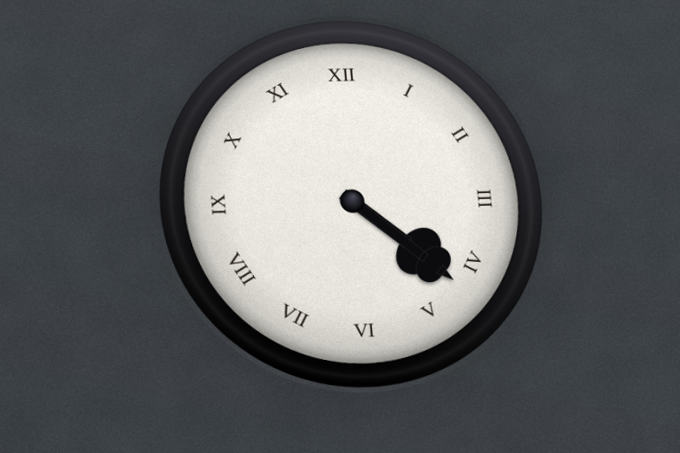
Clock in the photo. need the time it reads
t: 4:22
